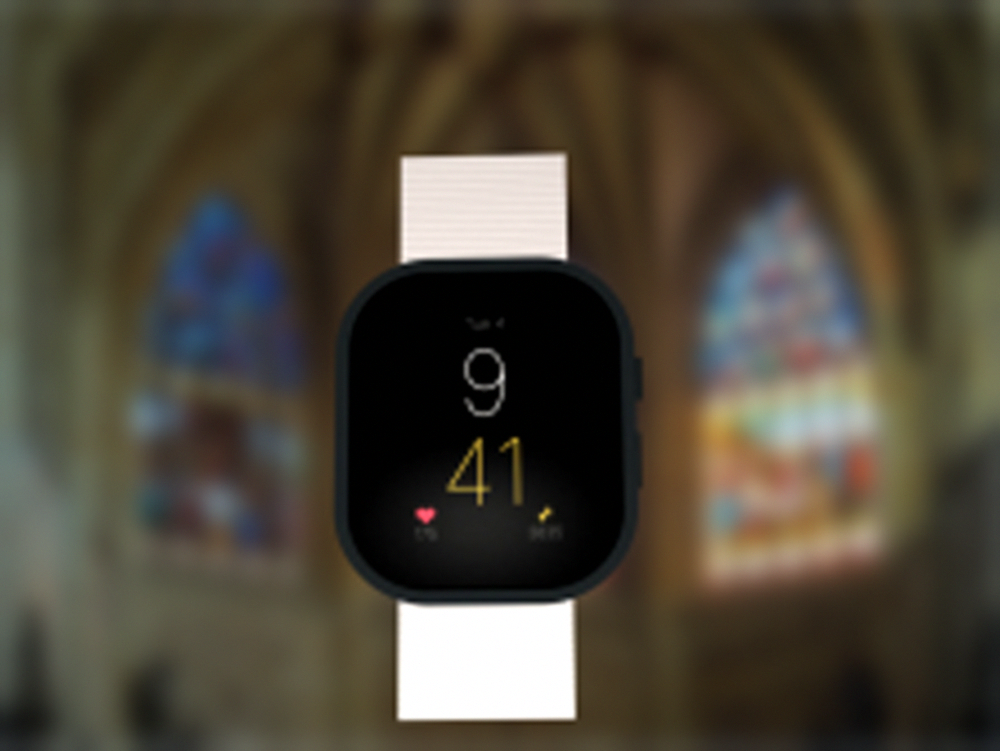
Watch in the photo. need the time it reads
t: 9:41
